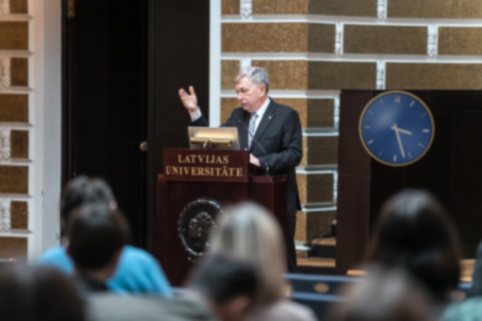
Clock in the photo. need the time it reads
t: 3:27
